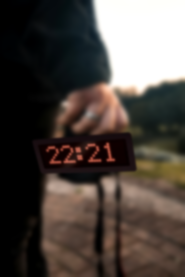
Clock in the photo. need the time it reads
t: 22:21
